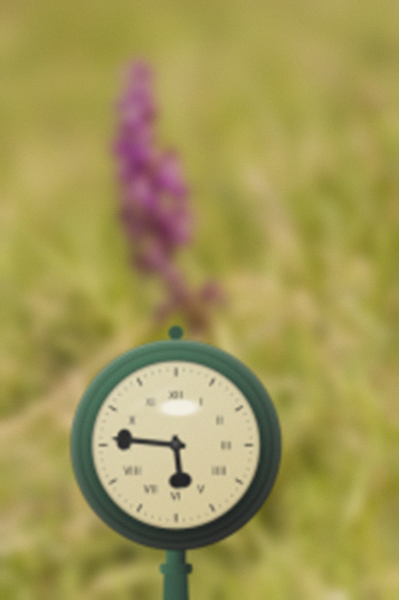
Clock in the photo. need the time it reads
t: 5:46
